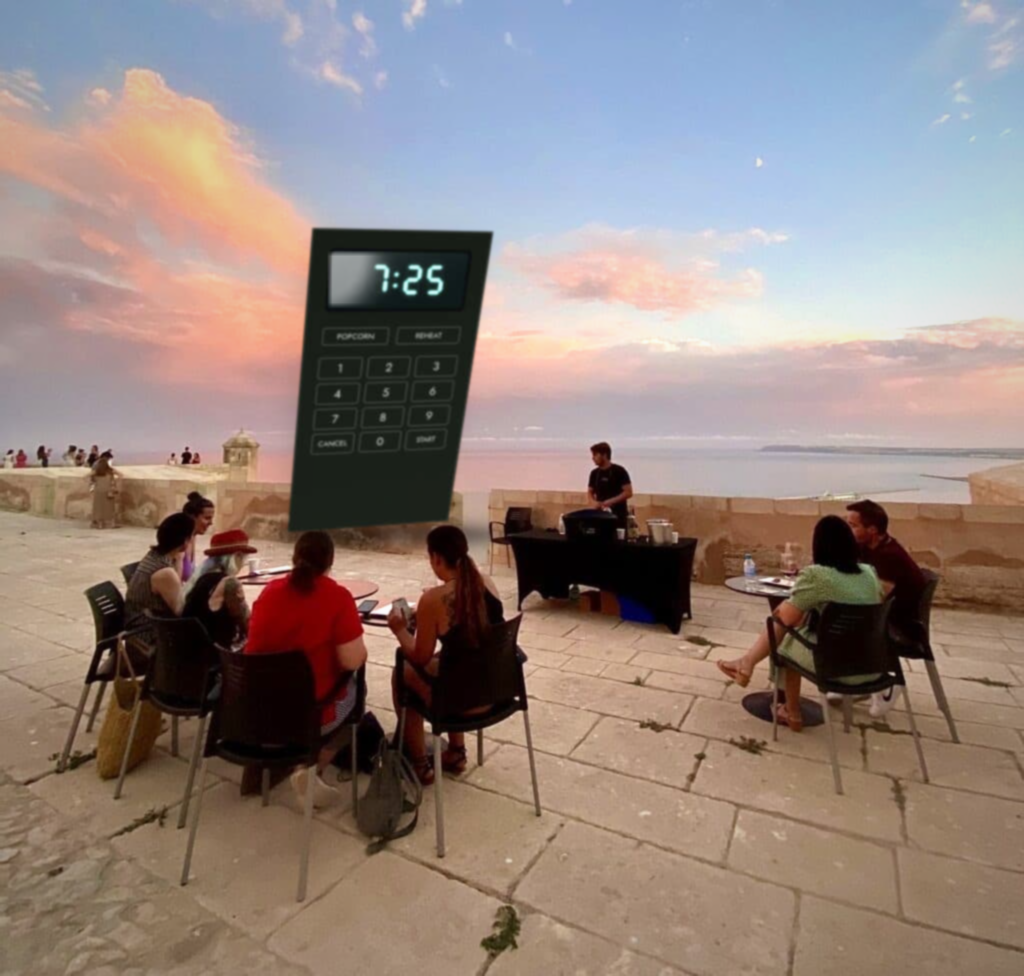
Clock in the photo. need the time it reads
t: 7:25
